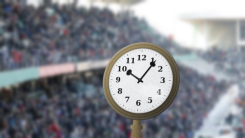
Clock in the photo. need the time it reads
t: 10:06
